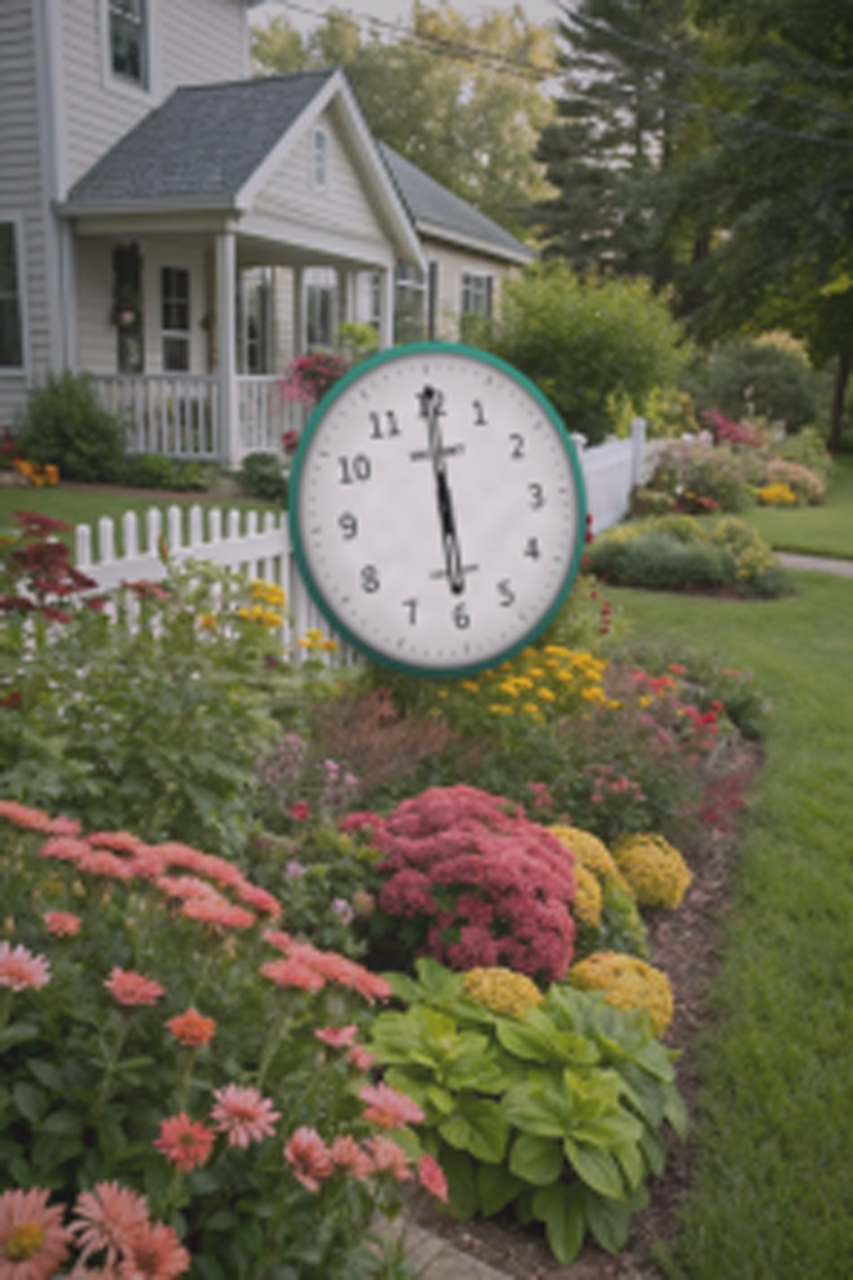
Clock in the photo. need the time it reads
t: 6:00
